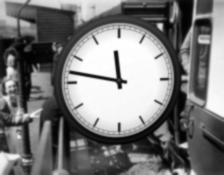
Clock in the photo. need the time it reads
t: 11:47
